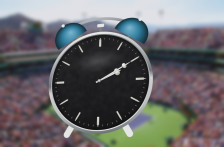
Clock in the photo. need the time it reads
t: 2:10
